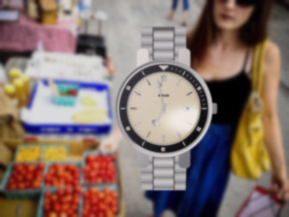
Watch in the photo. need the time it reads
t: 6:58
